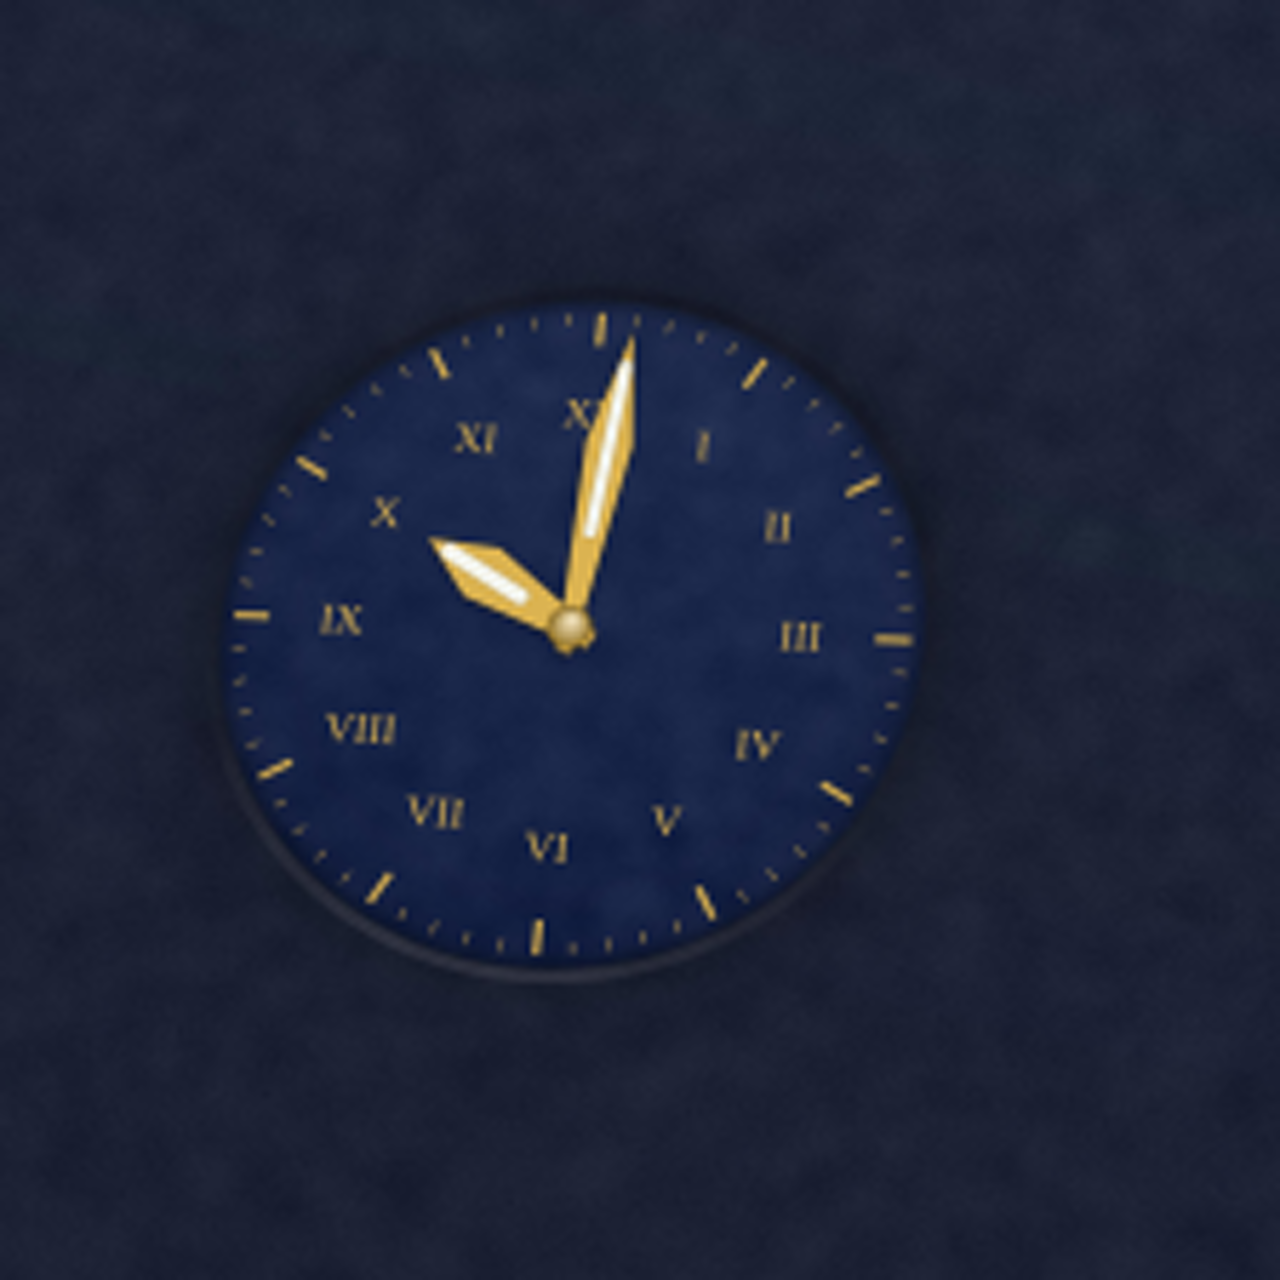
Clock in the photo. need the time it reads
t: 10:01
